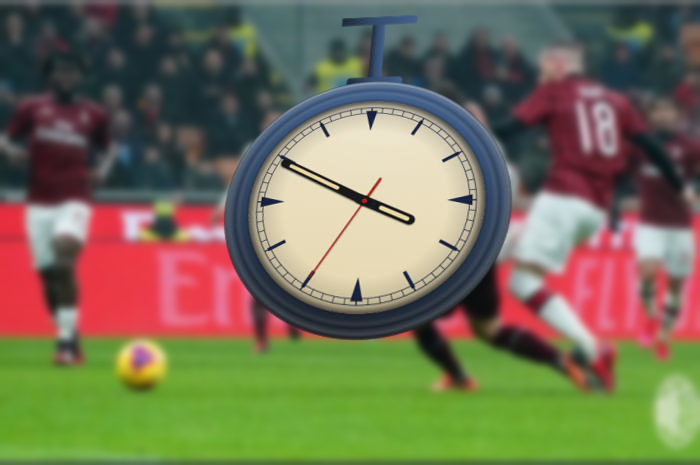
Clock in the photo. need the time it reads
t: 3:49:35
